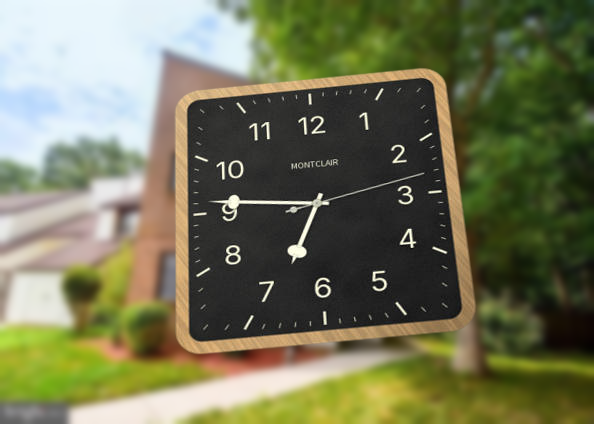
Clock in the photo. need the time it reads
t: 6:46:13
